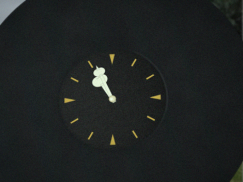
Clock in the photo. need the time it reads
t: 10:56
